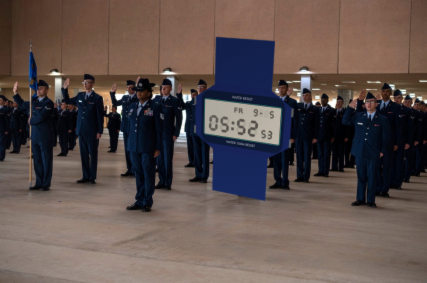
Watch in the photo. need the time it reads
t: 5:52
